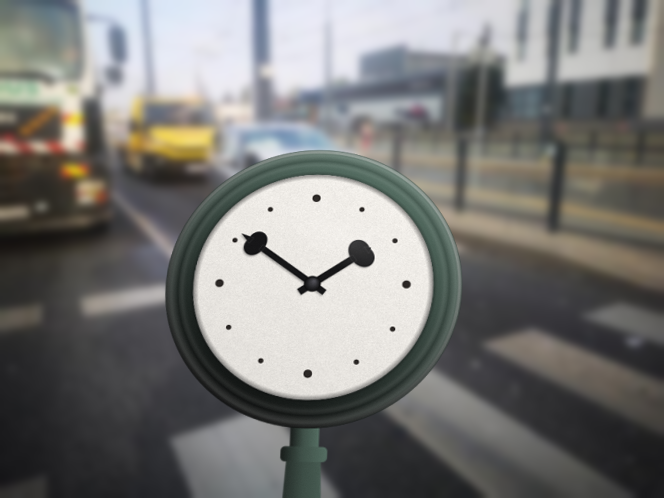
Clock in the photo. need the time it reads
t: 1:51
